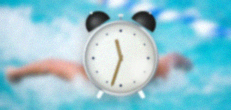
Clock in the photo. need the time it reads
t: 11:33
